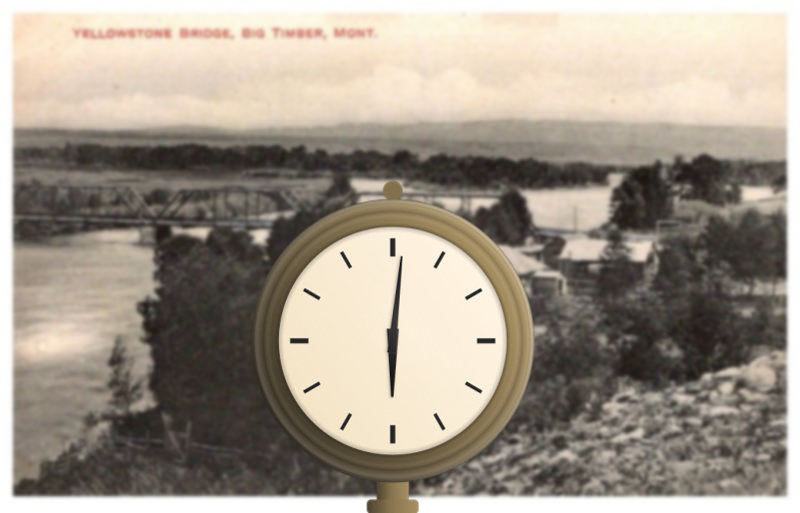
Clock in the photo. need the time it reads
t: 6:01
